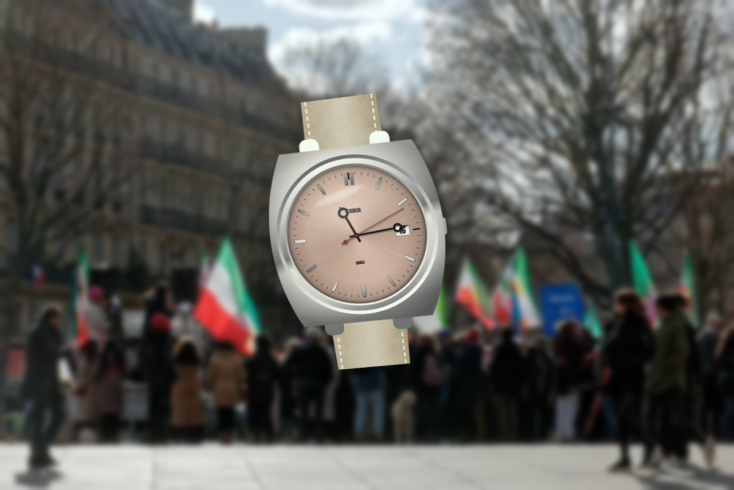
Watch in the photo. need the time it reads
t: 11:14:11
